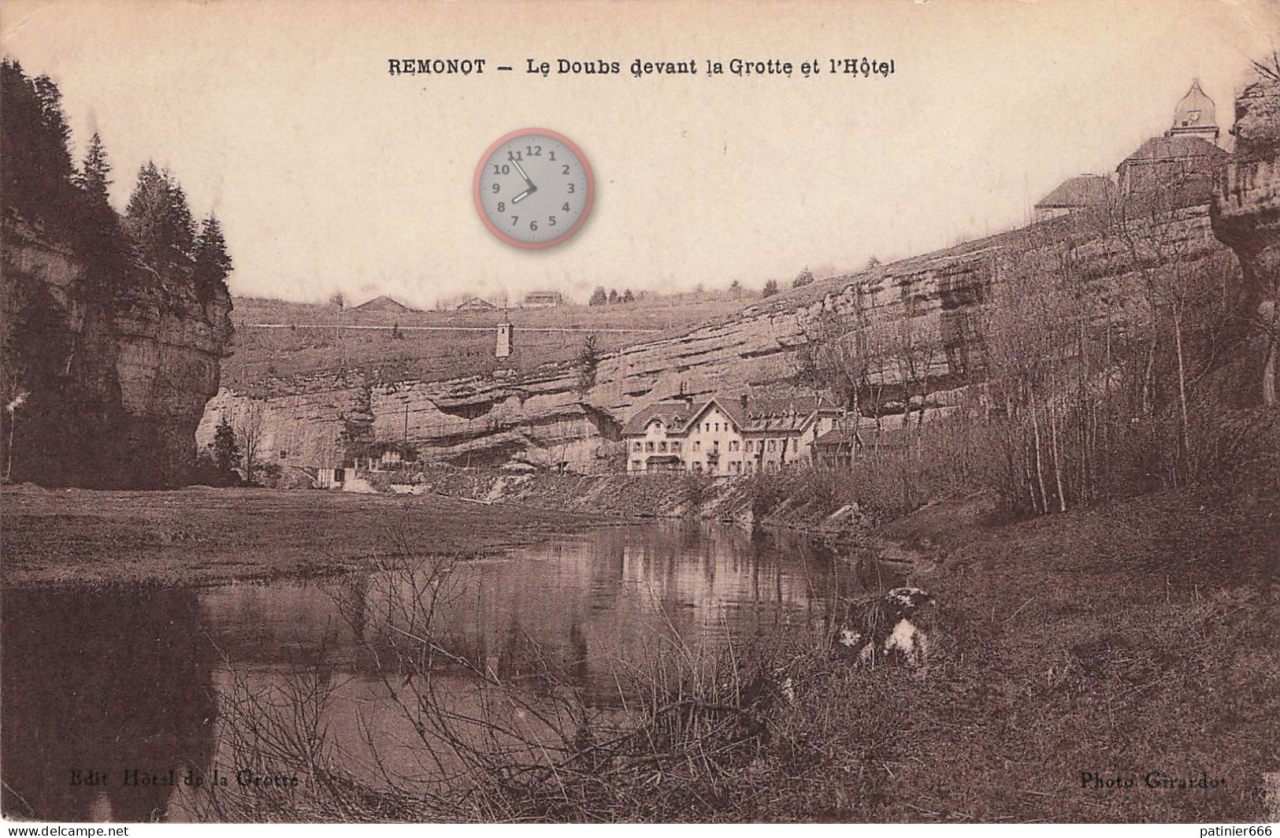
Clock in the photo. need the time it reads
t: 7:54
